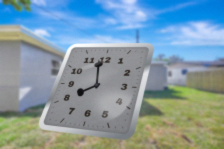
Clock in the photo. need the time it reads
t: 7:58
